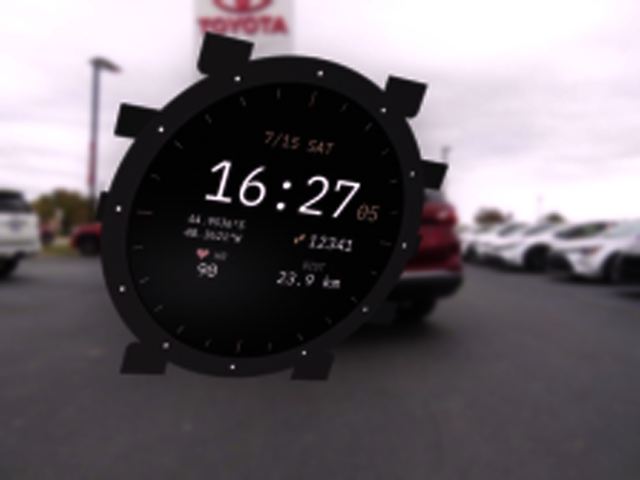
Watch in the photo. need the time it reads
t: 16:27:05
